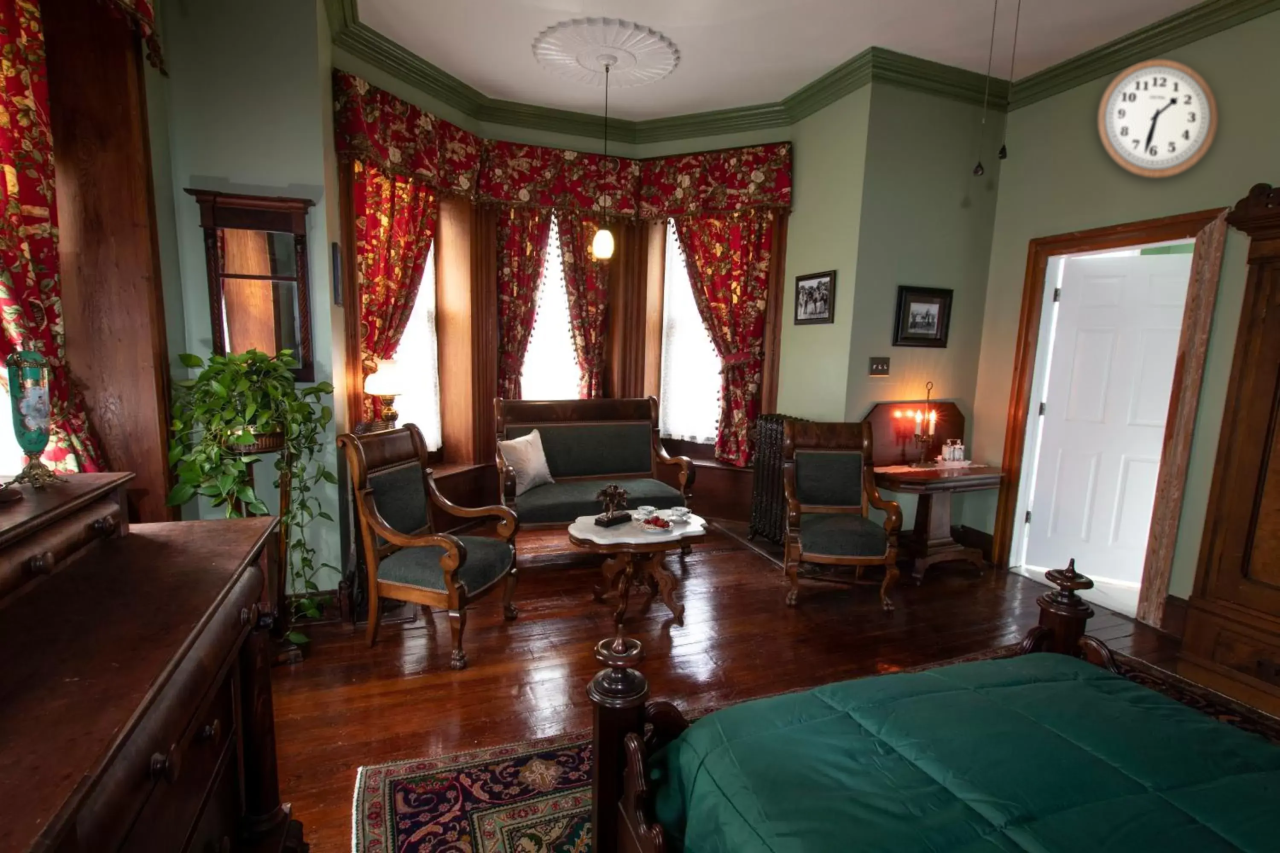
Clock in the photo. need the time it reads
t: 1:32
